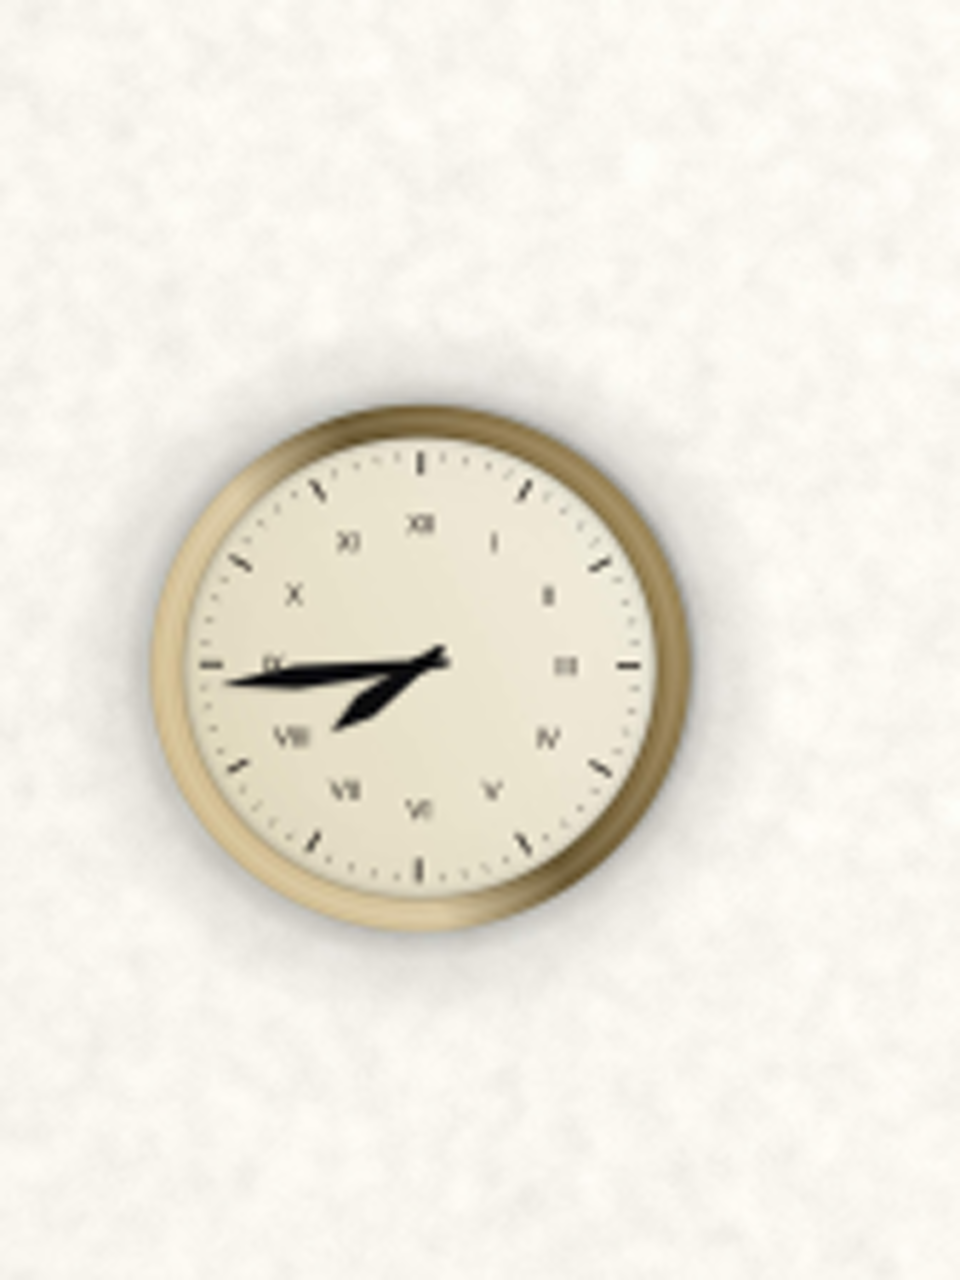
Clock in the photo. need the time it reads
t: 7:44
